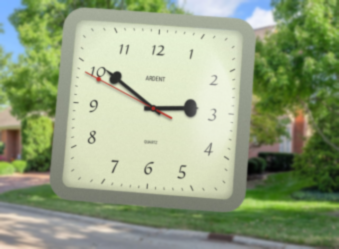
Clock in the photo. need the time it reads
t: 2:50:49
